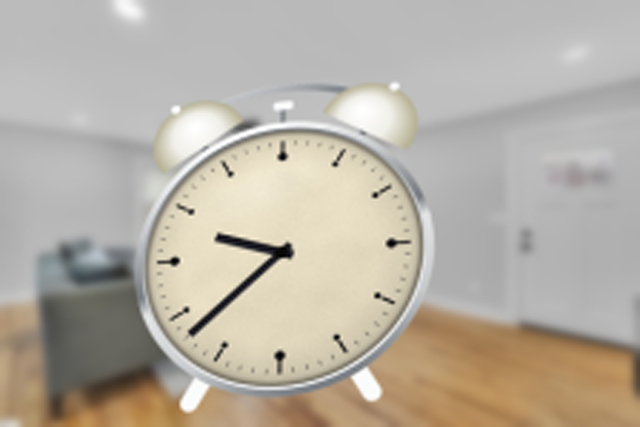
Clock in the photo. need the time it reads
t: 9:38
